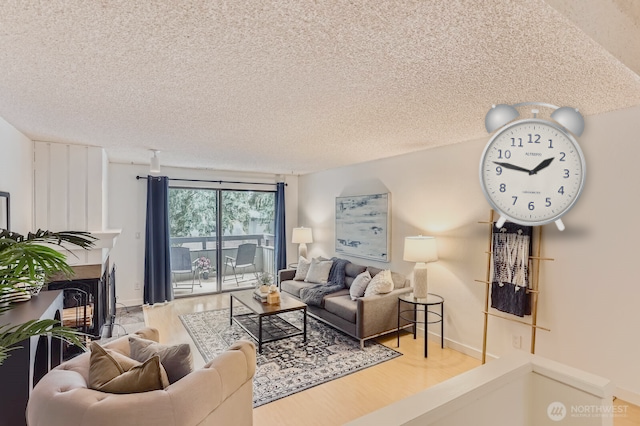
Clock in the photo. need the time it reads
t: 1:47
